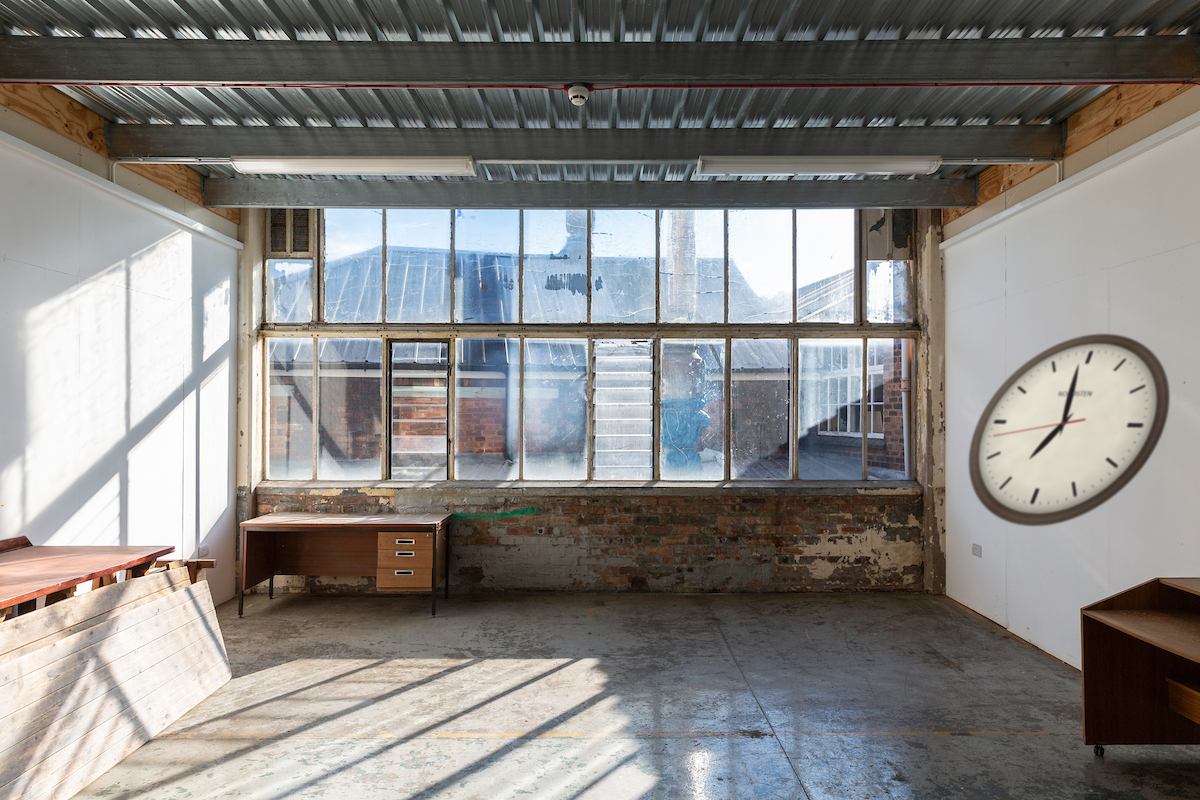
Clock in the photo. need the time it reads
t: 6:58:43
